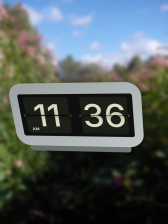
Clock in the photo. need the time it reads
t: 11:36
